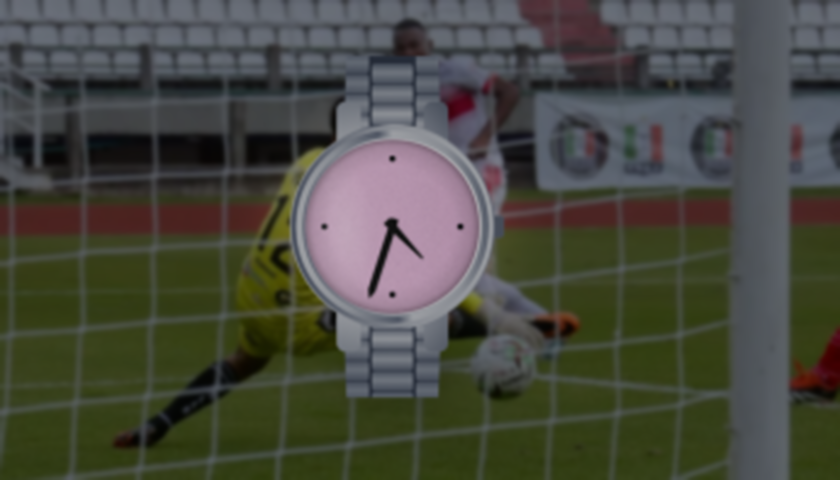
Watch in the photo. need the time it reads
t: 4:33
